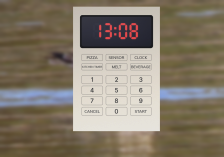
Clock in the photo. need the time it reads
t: 13:08
